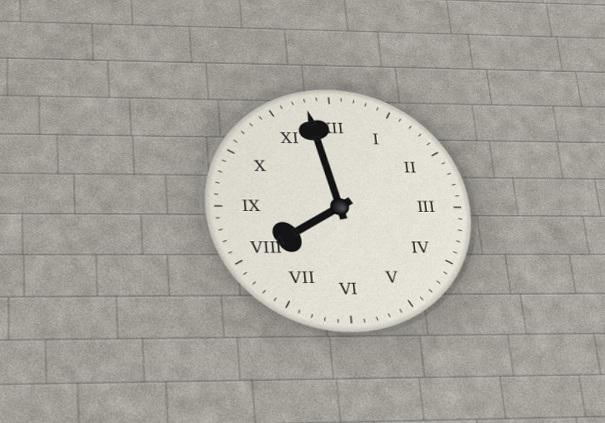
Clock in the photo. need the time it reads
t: 7:58
